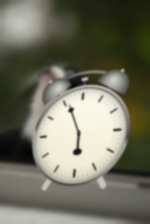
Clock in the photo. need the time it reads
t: 5:56
